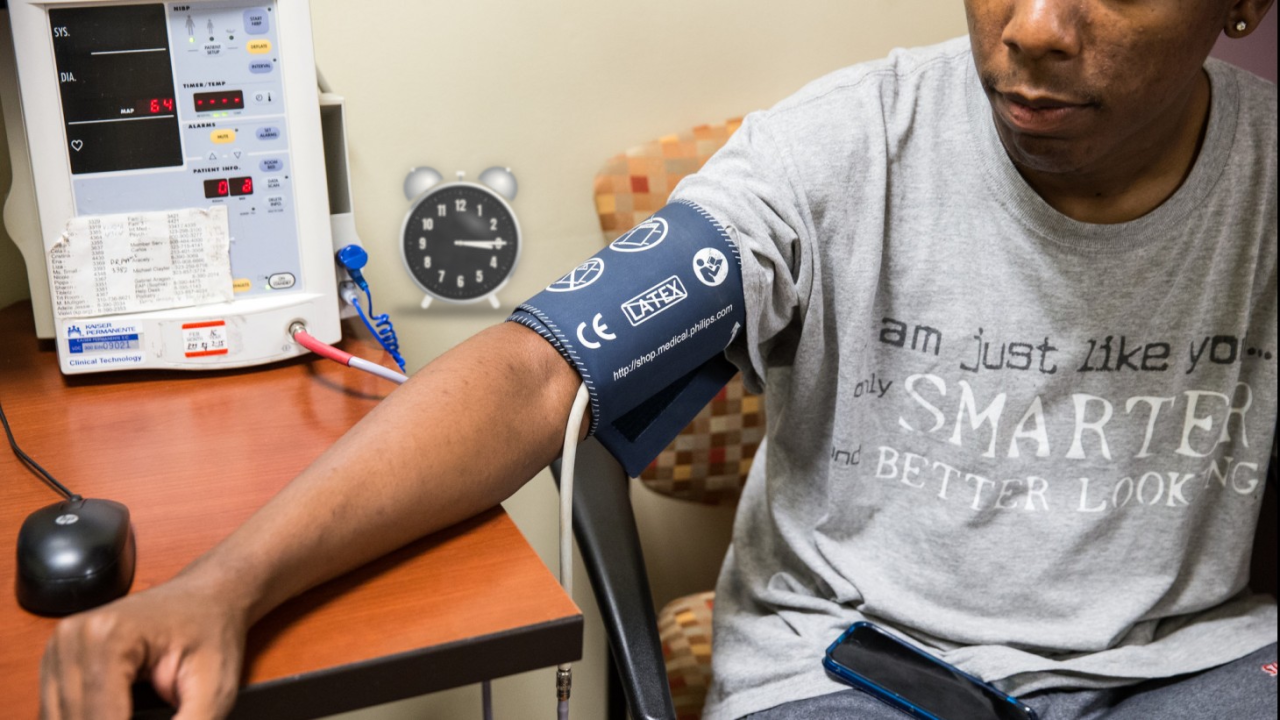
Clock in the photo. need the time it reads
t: 3:15
